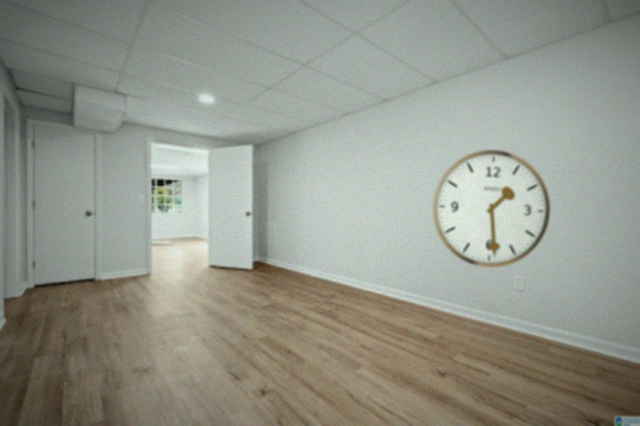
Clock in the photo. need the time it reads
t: 1:29
